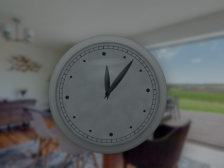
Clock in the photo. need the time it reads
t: 12:07
